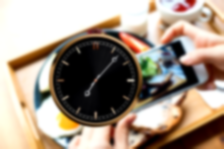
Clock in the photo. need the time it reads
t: 7:07
